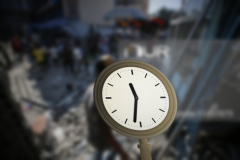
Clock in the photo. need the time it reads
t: 11:32
